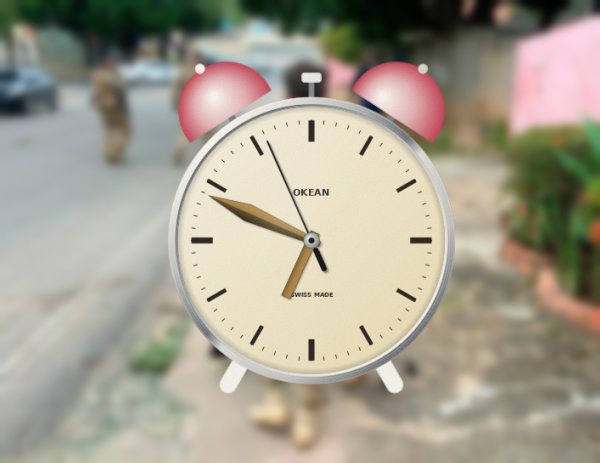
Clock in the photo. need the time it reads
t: 6:48:56
